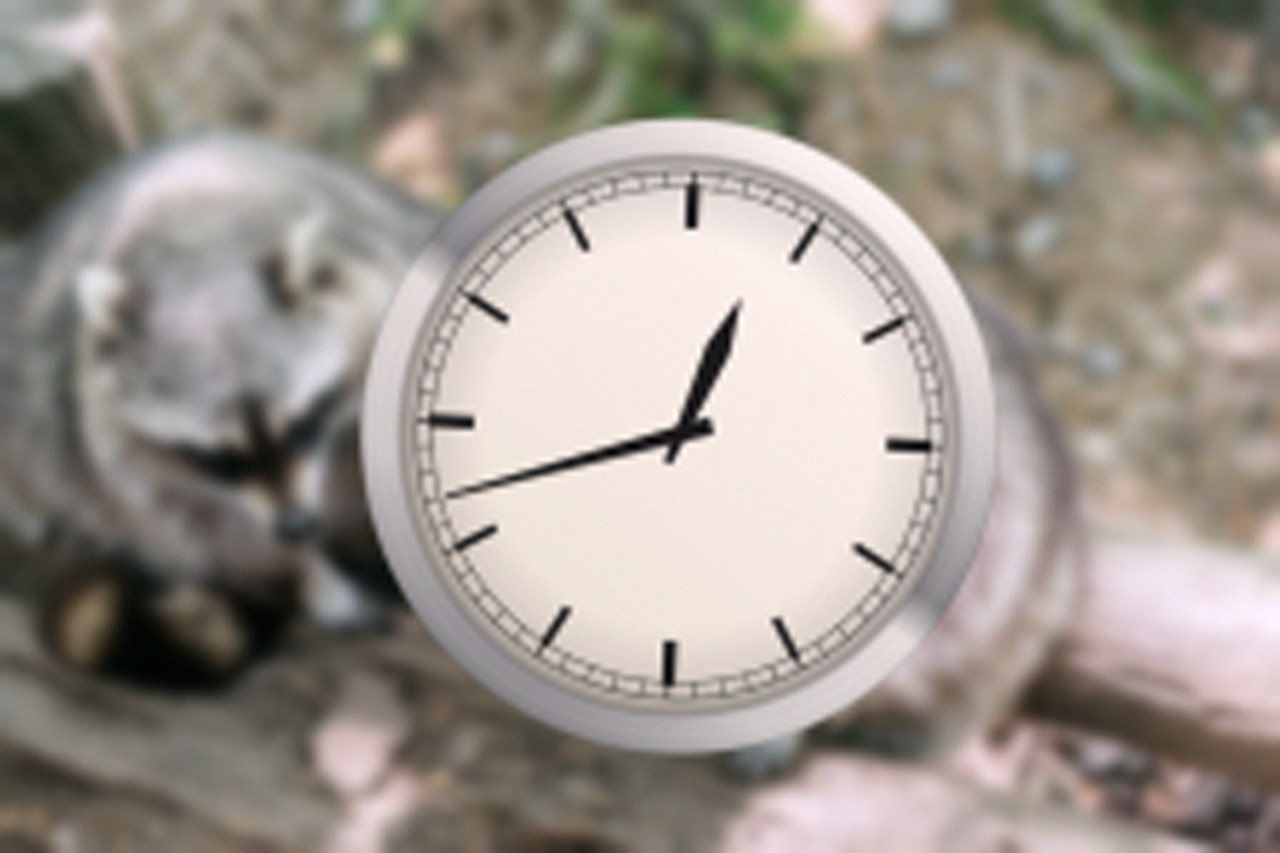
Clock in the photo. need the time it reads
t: 12:42
